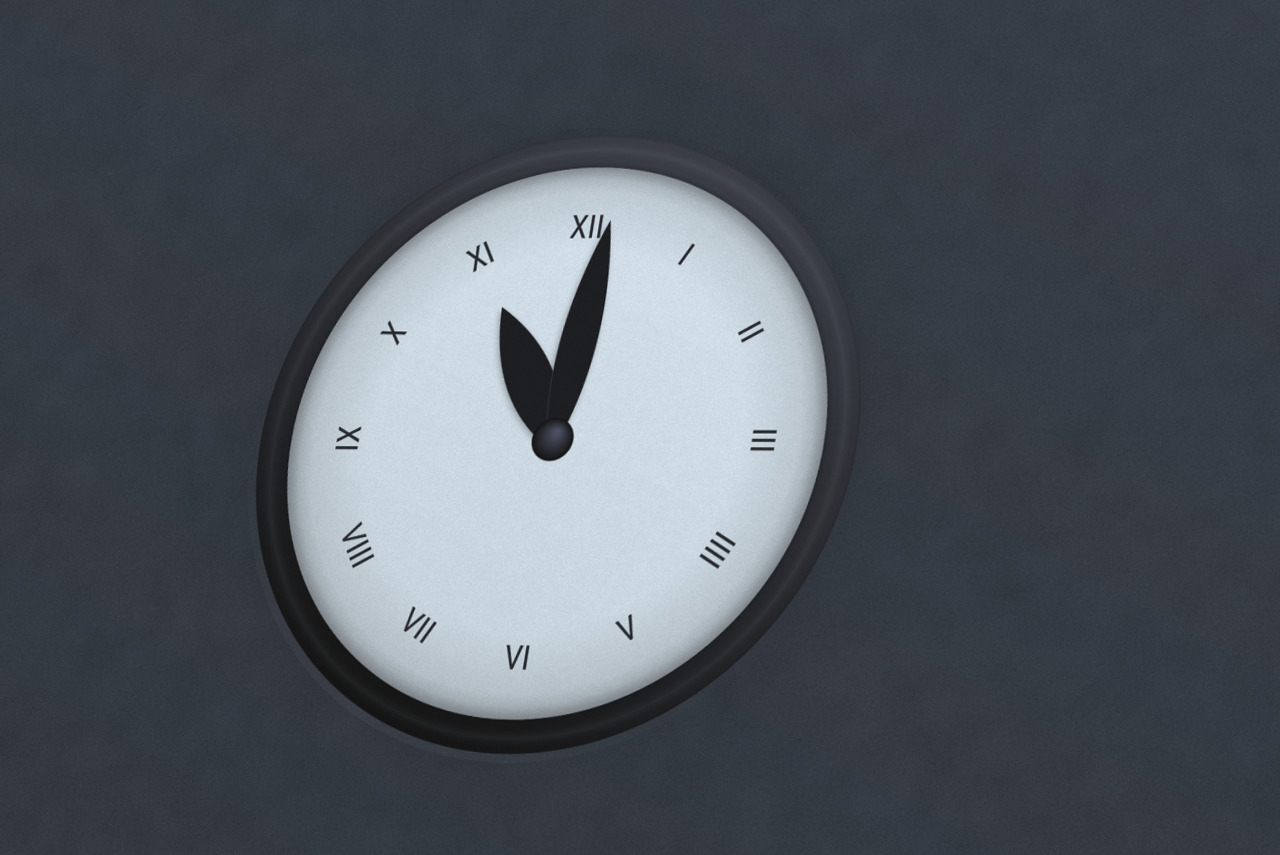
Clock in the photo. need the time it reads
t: 11:01
